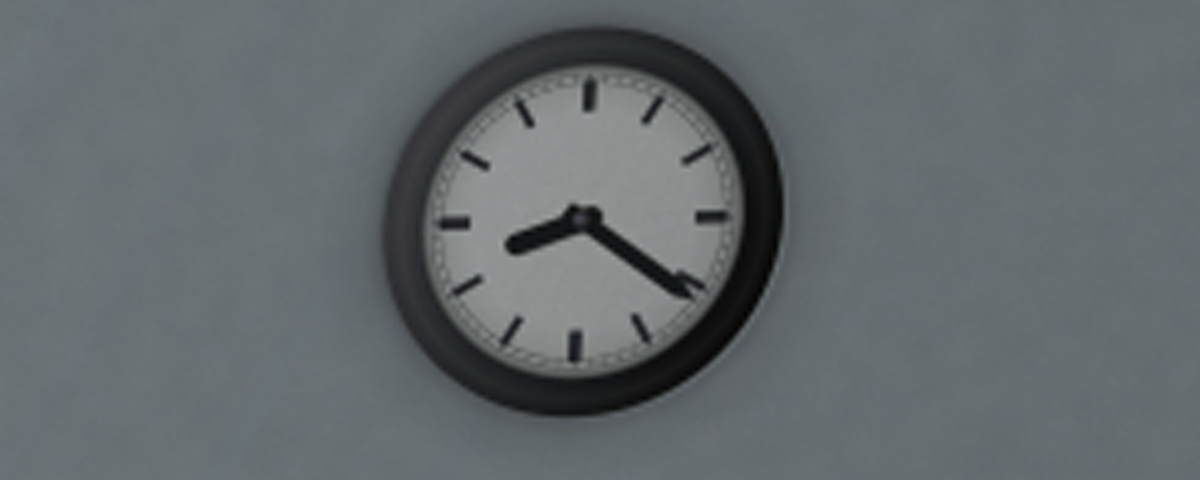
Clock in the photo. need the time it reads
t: 8:21
